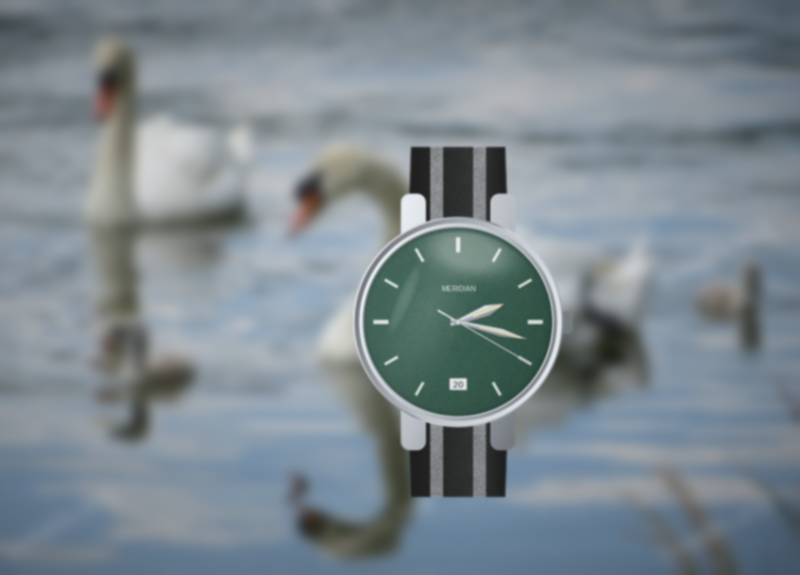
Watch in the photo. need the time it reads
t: 2:17:20
